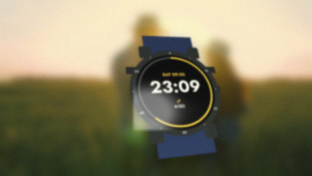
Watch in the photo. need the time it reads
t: 23:09
